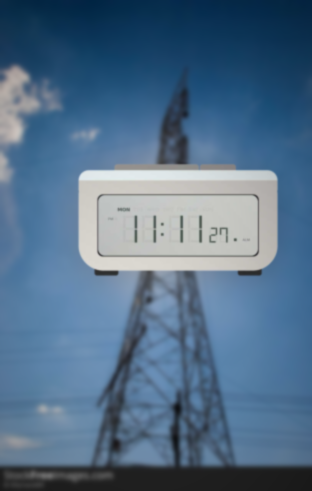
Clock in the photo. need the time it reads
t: 11:11:27
